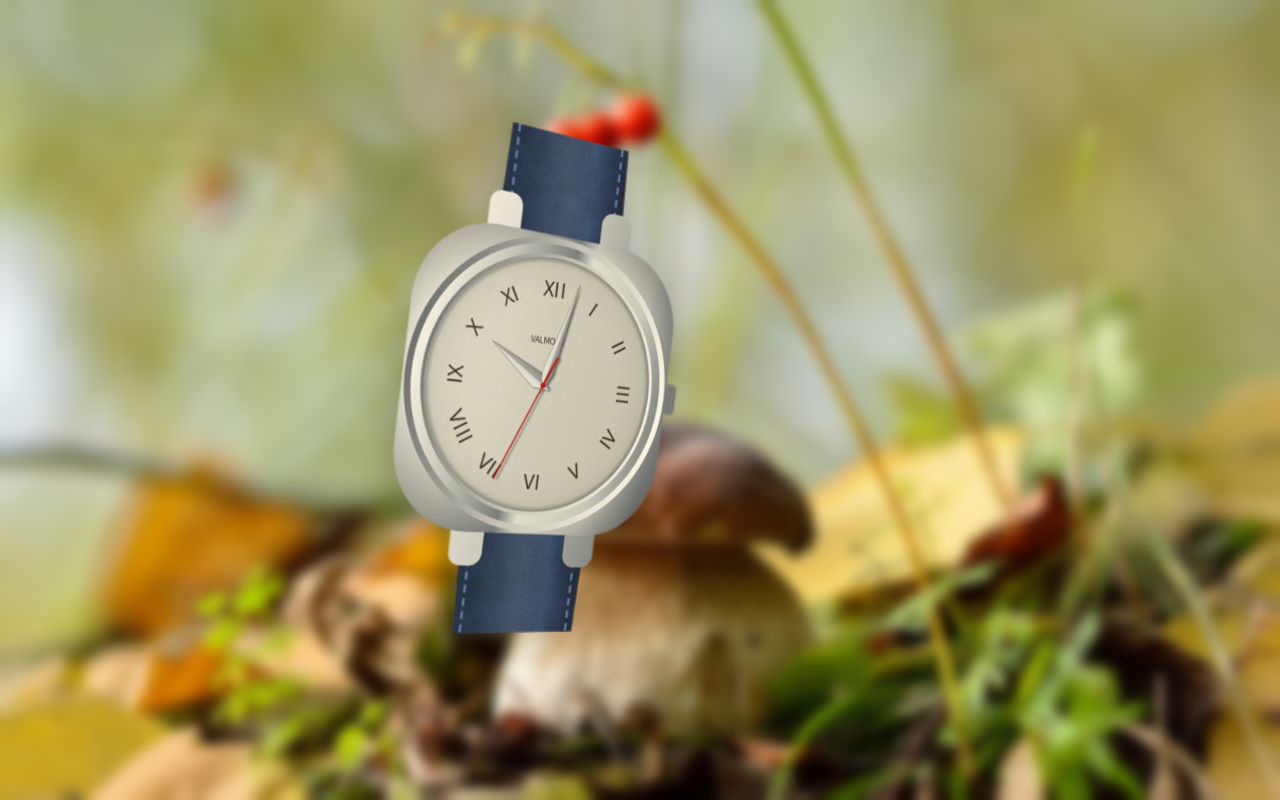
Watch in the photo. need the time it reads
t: 10:02:34
